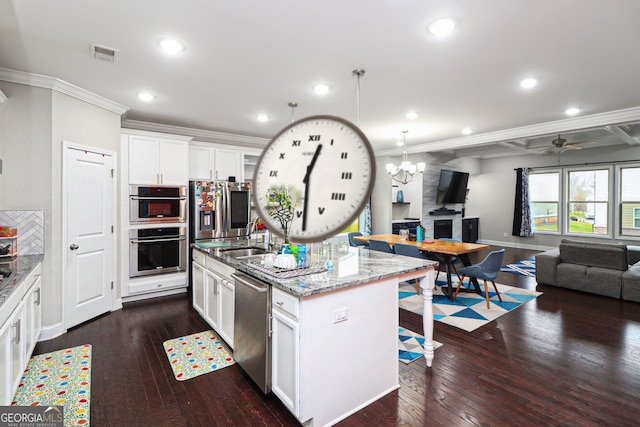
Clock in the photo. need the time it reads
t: 12:29
